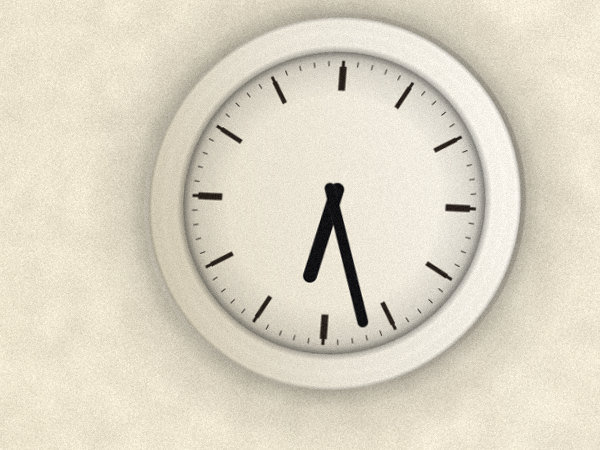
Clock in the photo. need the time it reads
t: 6:27
